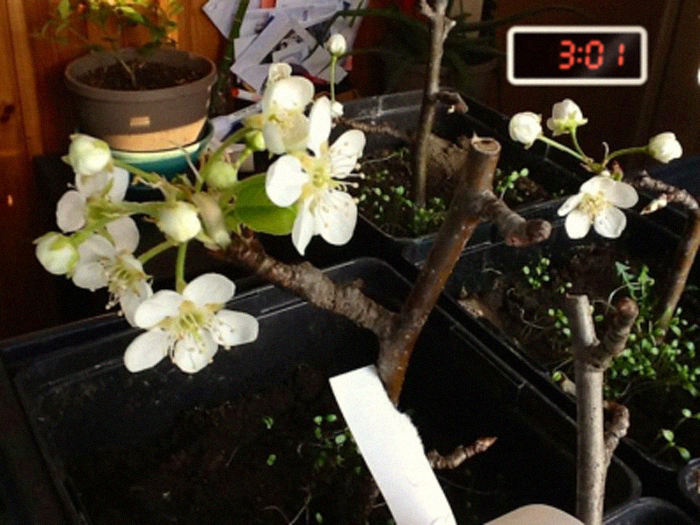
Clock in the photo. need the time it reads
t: 3:01
